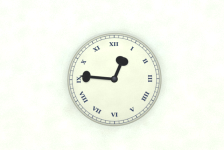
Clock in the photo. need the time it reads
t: 12:46
